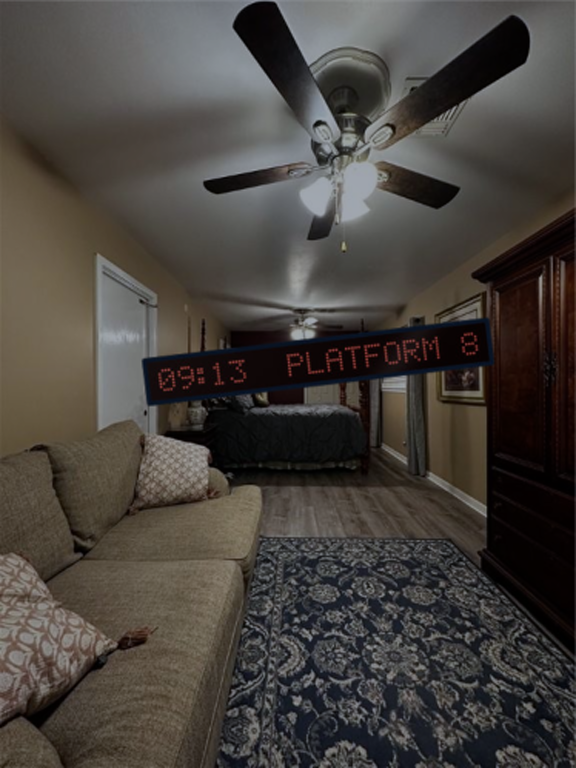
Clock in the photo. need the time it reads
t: 9:13
